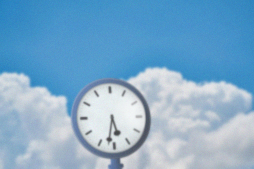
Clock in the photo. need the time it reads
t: 5:32
